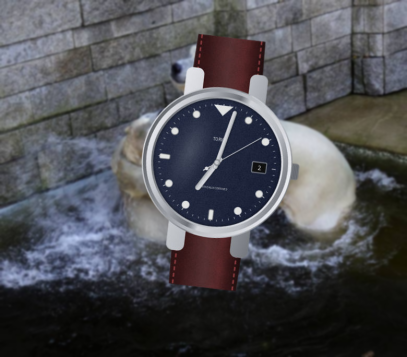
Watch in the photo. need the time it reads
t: 7:02:09
